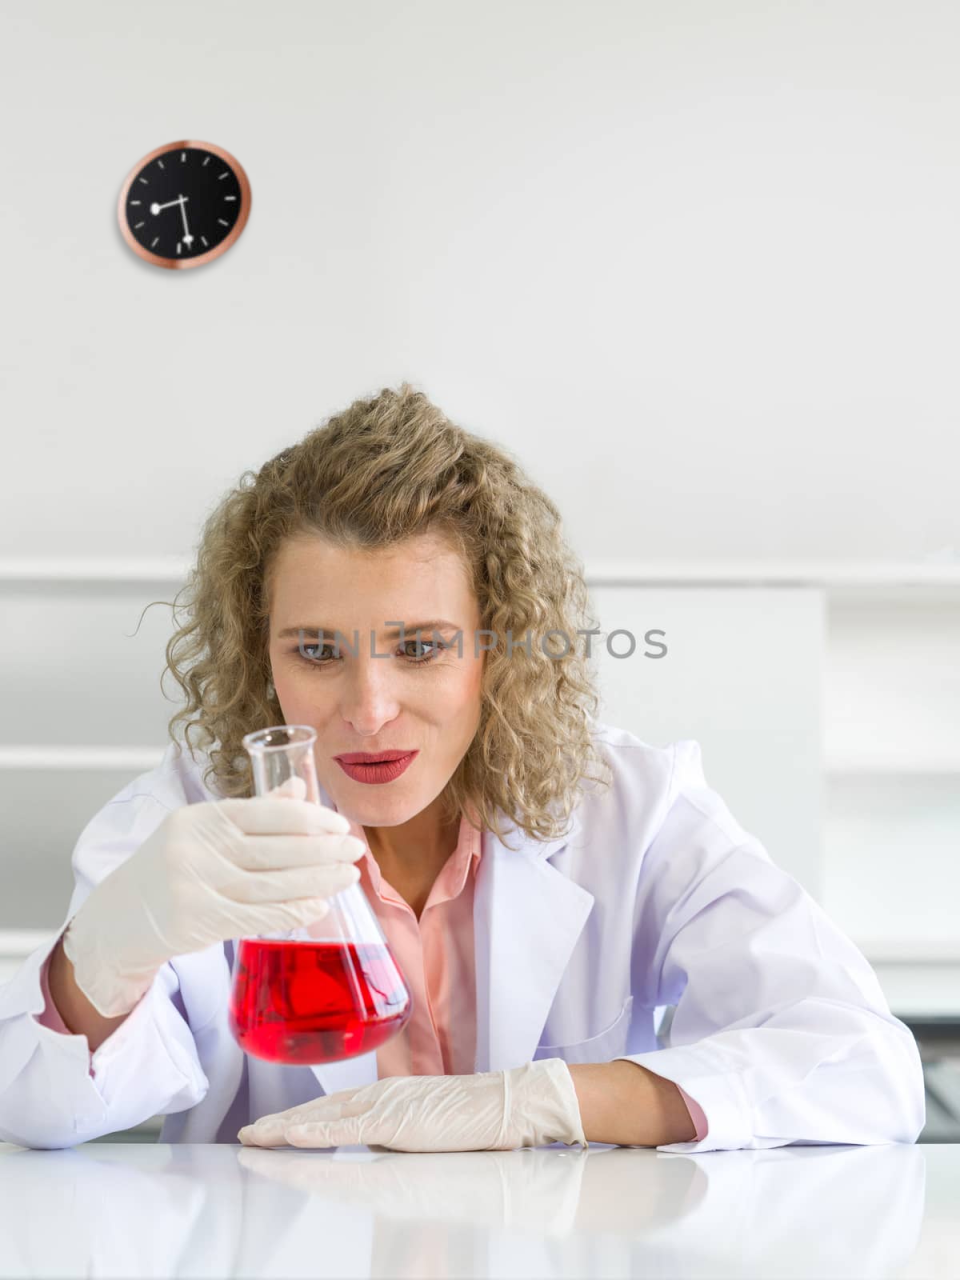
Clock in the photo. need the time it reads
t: 8:28
